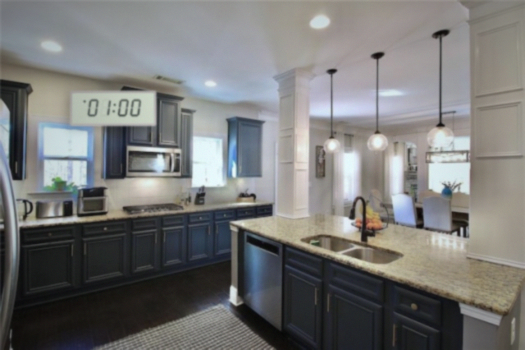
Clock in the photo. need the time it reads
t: 1:00
